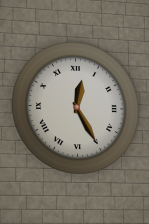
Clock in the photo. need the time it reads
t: 12:25
